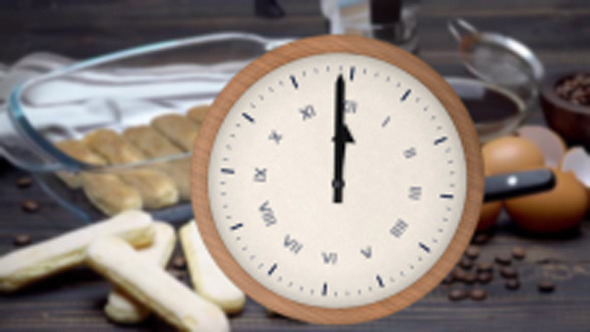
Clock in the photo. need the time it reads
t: 11:59
